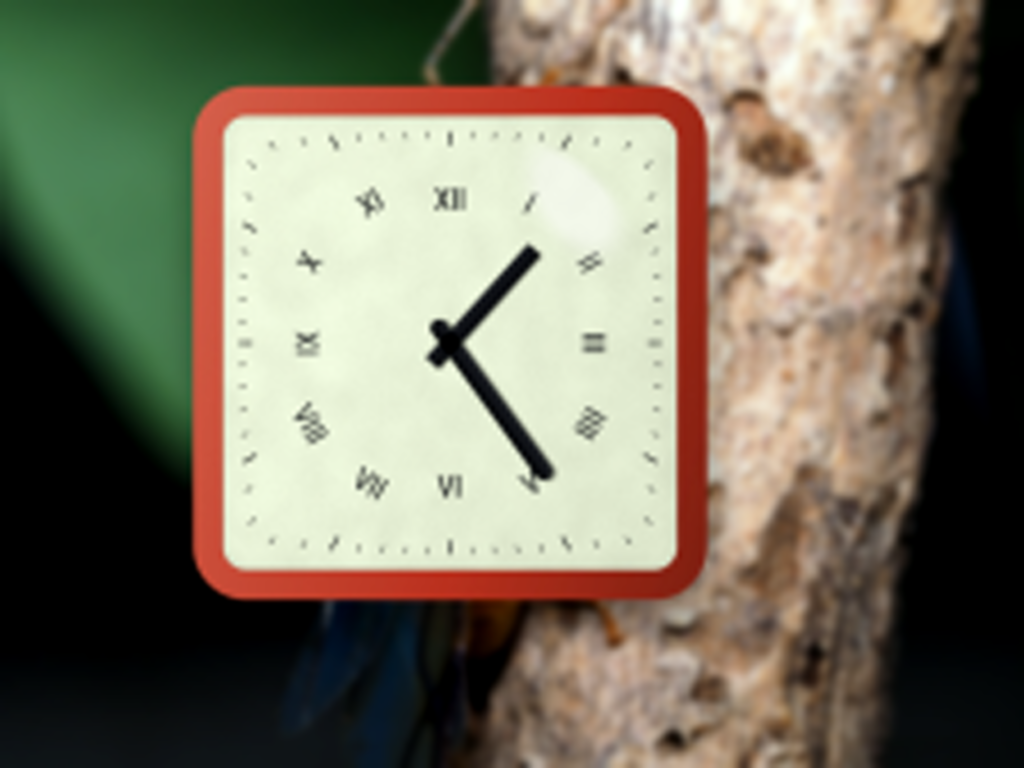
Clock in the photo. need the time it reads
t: 1:24
